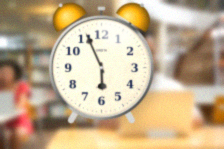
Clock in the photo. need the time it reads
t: 5:56
